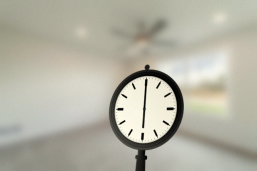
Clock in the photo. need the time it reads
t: 6:00
